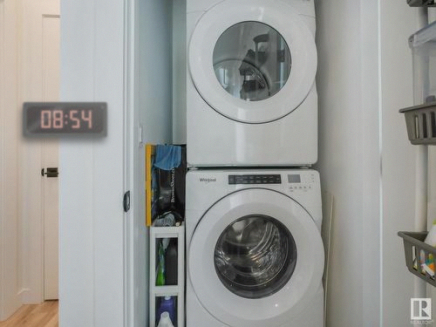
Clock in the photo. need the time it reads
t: 8:54
